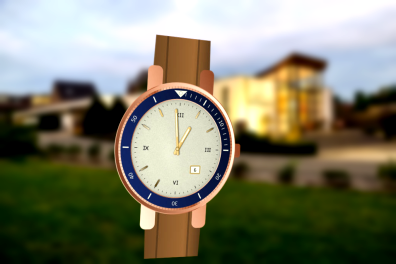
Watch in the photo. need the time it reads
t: 12:59
